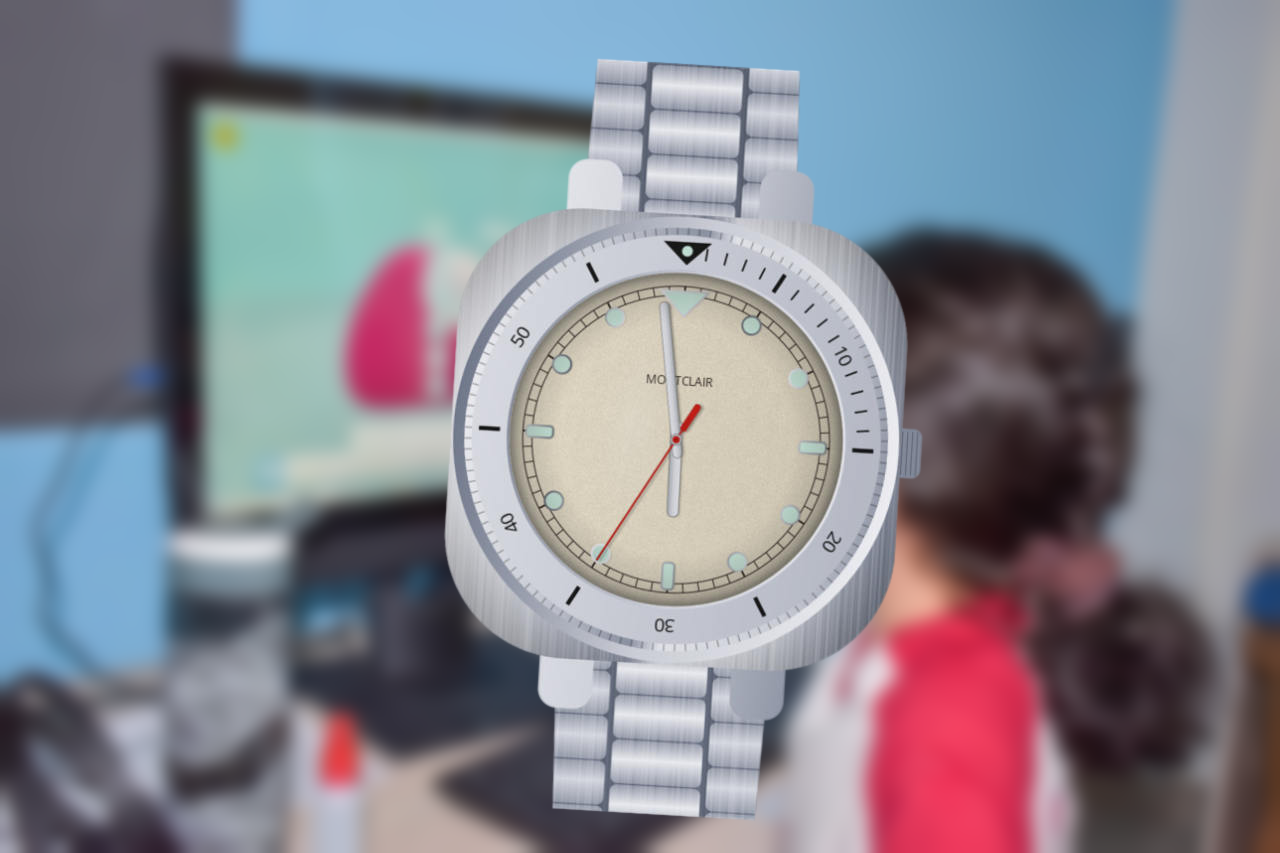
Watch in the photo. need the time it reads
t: 5:58:35
